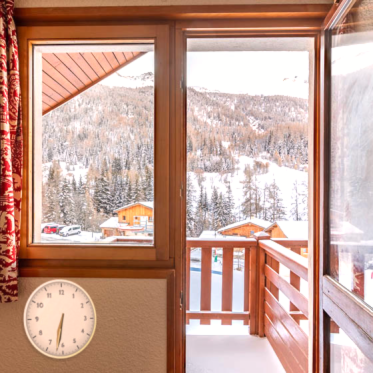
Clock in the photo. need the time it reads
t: 6:32
